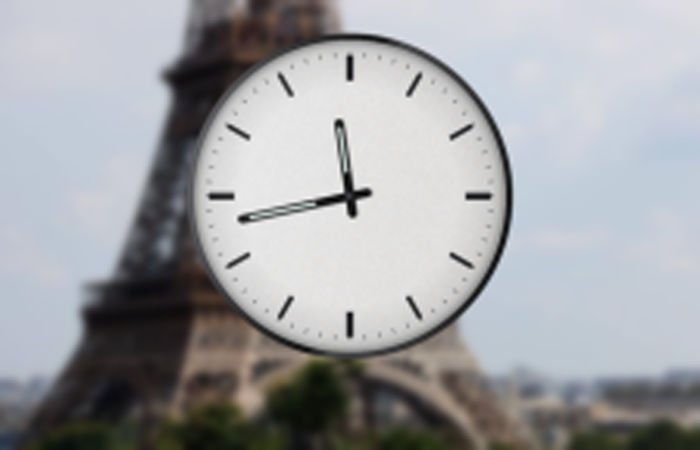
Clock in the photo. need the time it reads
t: 11:43
